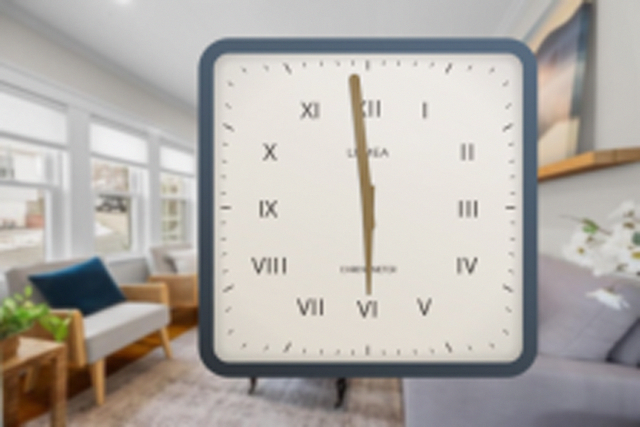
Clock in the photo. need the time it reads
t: 5:59
